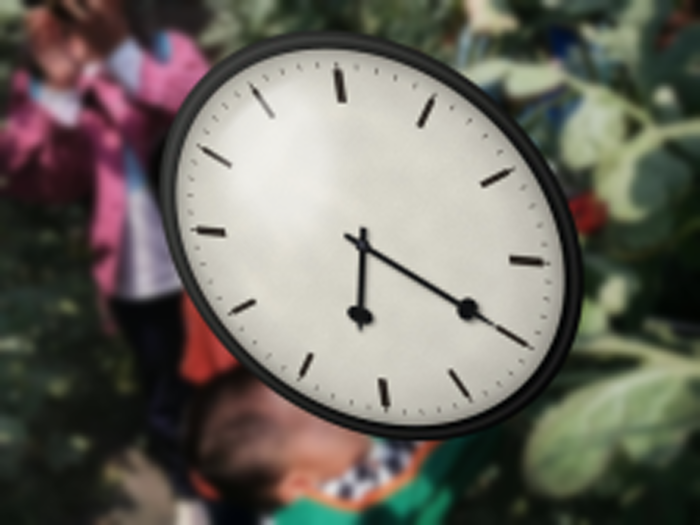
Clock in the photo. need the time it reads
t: 6:20
